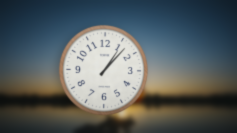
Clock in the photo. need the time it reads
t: 1:07
